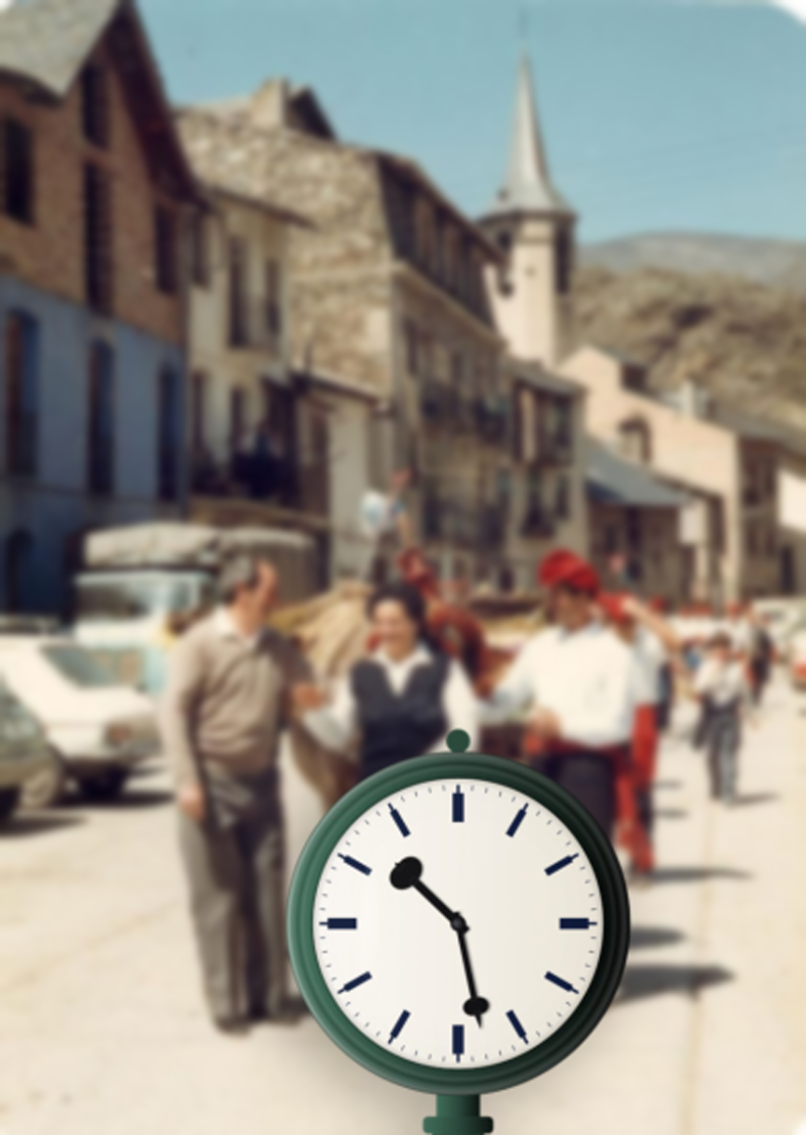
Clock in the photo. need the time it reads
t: 10:28
